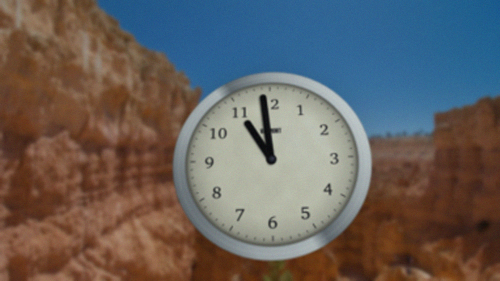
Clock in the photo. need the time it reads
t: 10:59
